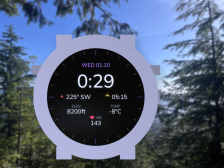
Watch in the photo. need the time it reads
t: 0:29
